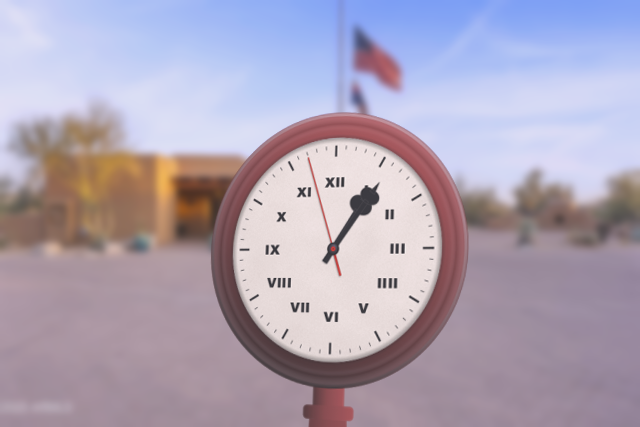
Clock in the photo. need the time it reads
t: 1:05:57
